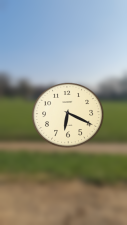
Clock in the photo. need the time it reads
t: 6:20
